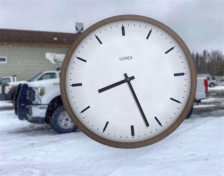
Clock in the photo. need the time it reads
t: 8:27
